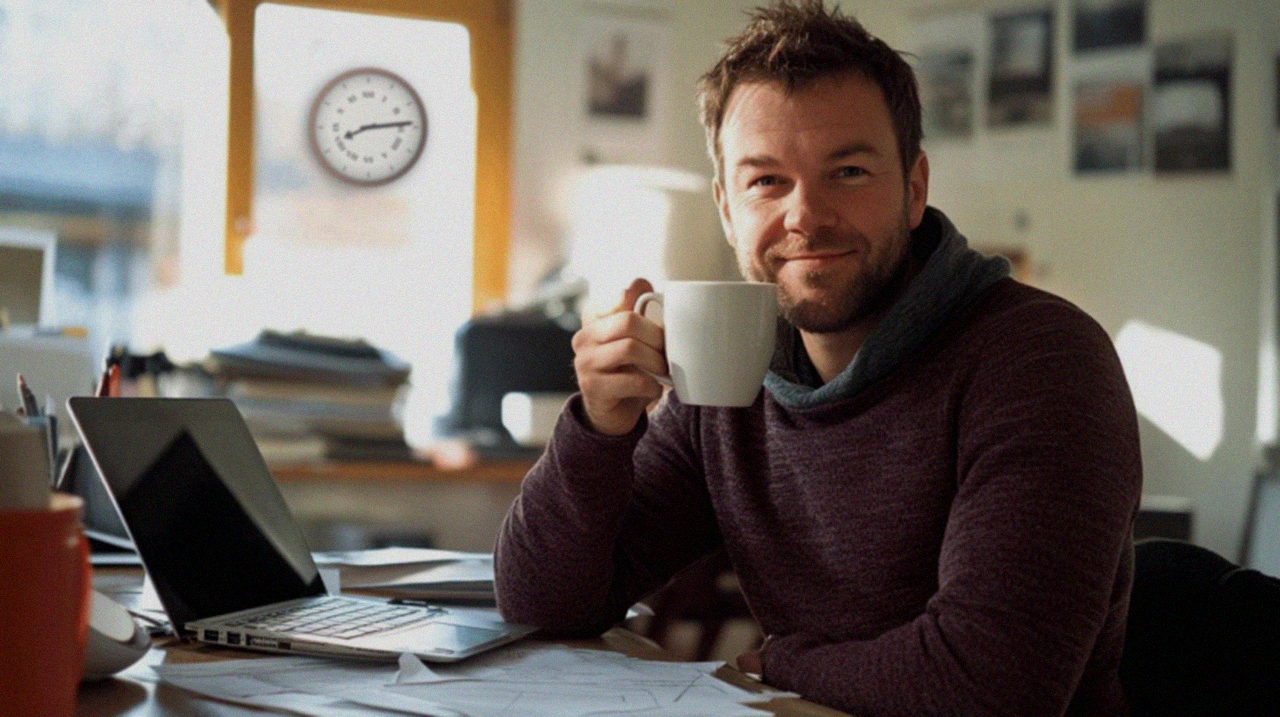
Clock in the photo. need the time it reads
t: 8:14
